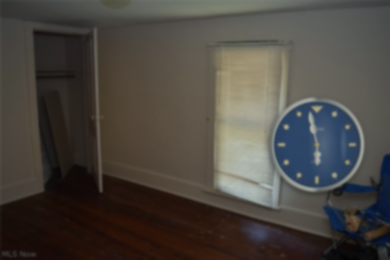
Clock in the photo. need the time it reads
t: 5:58
